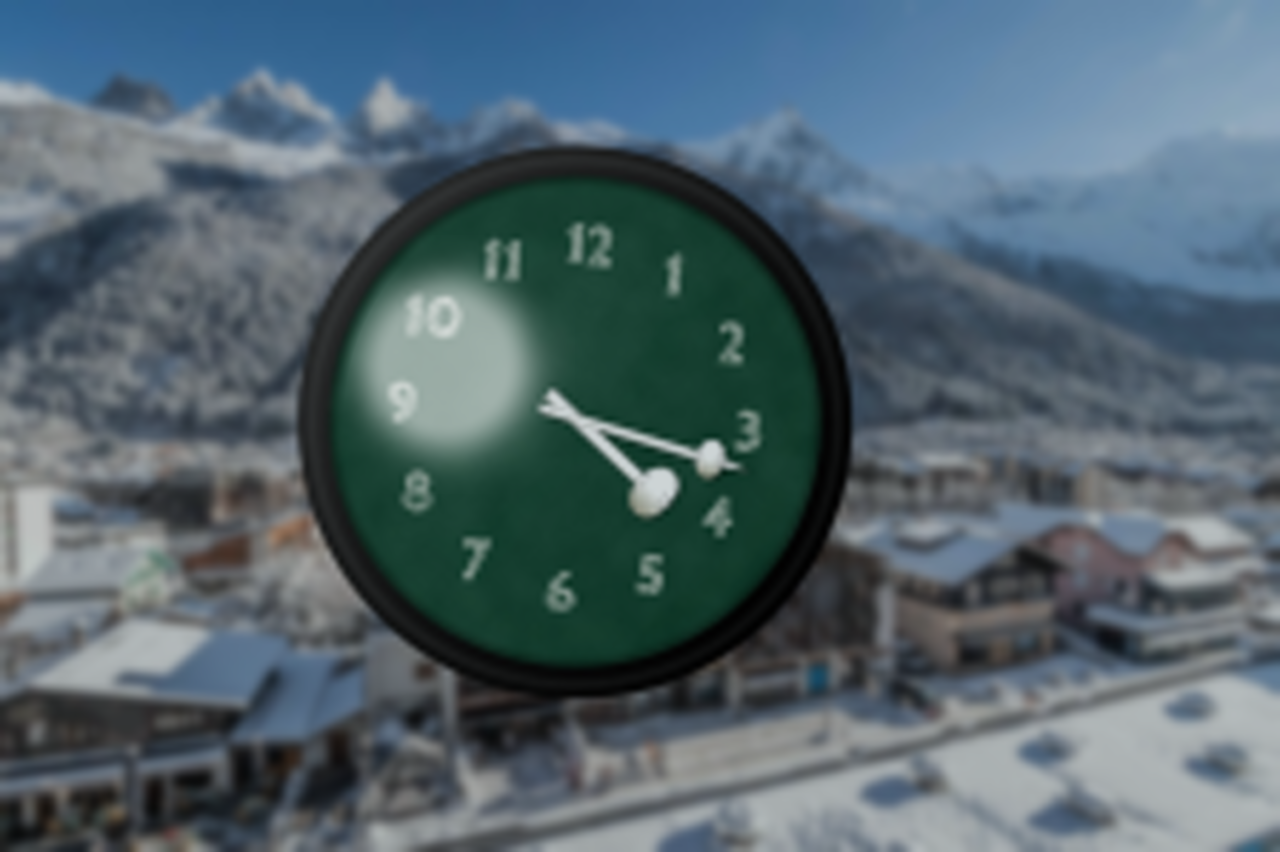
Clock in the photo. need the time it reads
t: 4:17
